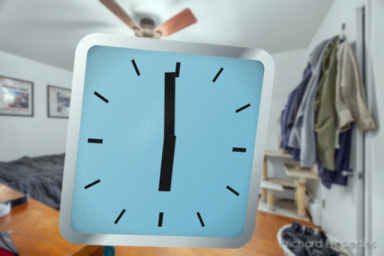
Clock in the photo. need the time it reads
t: 5:59
